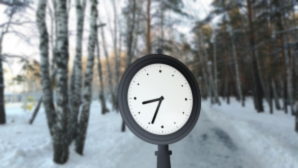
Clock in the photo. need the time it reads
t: 8:34
